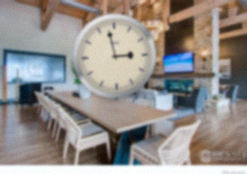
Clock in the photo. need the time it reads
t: 2:58
